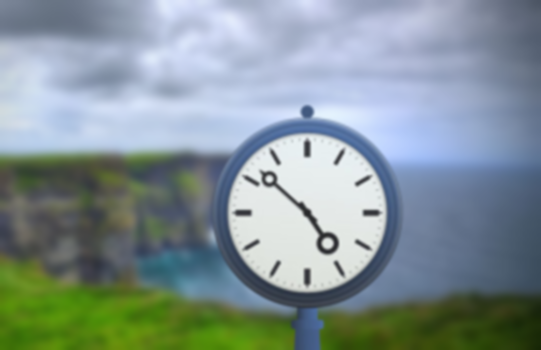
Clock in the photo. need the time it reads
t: 4:52
